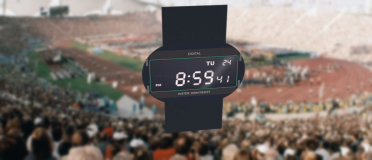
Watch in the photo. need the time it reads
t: 8:59:41
